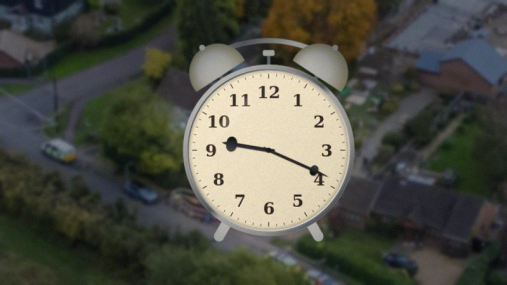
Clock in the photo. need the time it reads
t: 9:19
